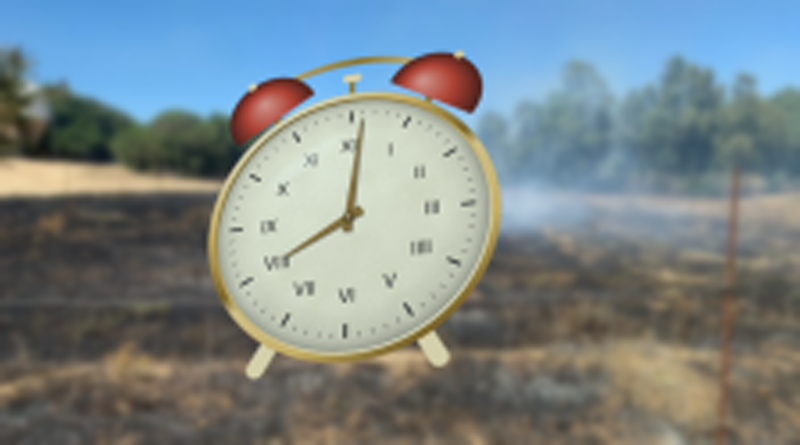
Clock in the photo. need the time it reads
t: 8:01
